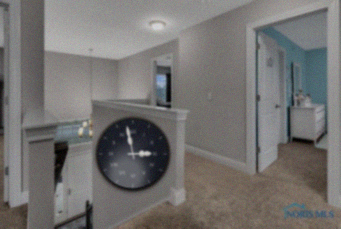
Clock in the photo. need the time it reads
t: 2:58
